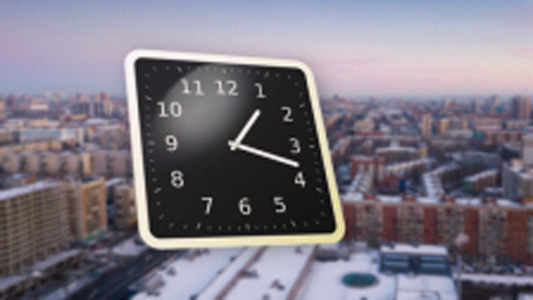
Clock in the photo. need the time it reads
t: 1:18
